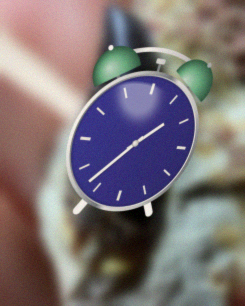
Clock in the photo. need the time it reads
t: 1:37
